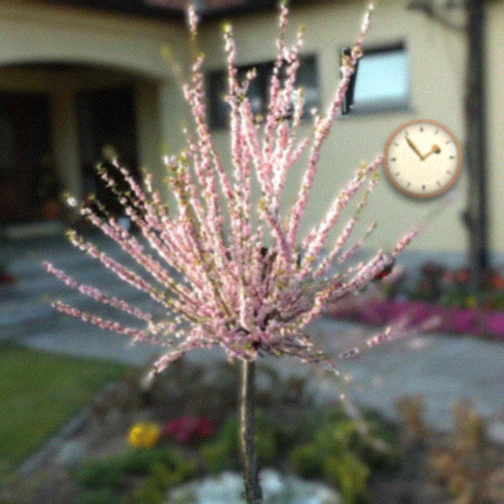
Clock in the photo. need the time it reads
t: 1:54
